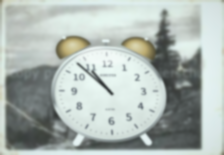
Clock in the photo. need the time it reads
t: 10:53
